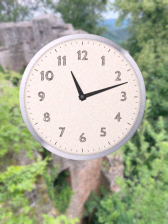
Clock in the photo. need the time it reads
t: 11:12
